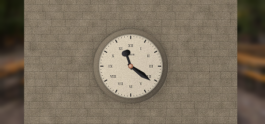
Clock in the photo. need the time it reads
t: 11:21
